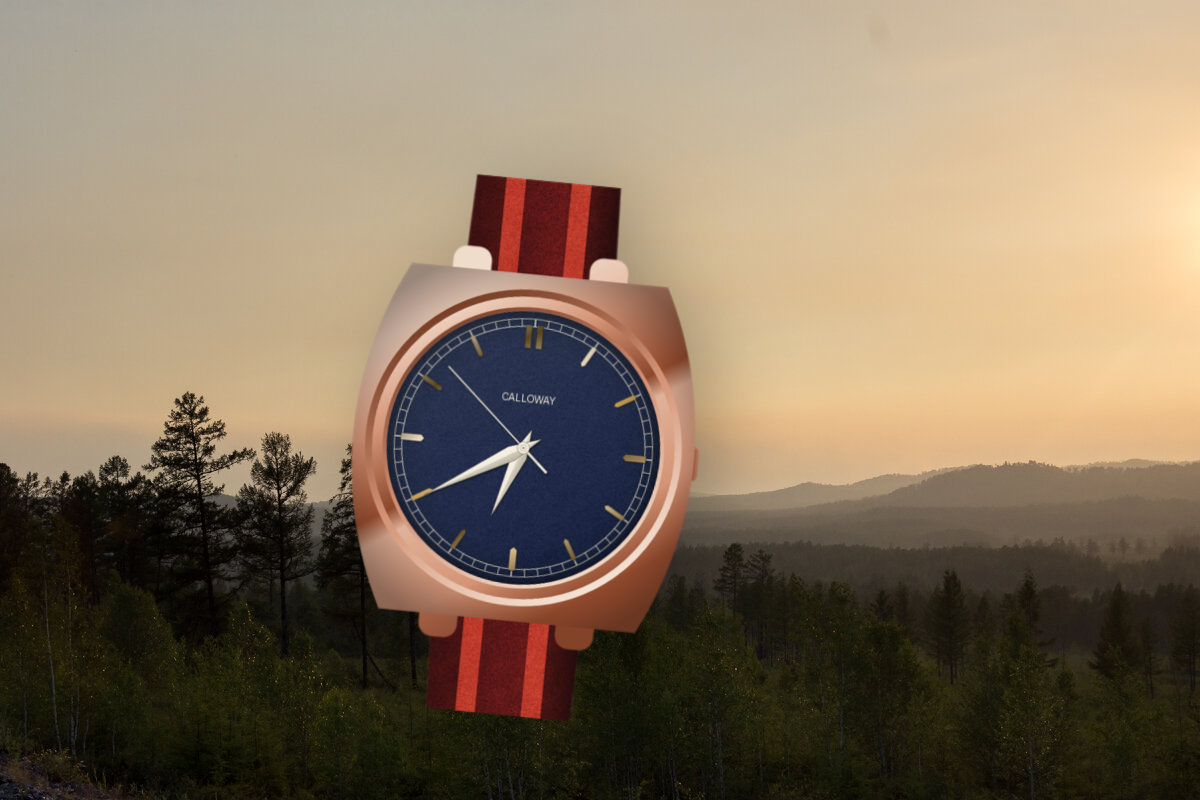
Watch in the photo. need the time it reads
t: 6:39:52
